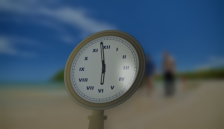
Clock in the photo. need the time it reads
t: 5:58
